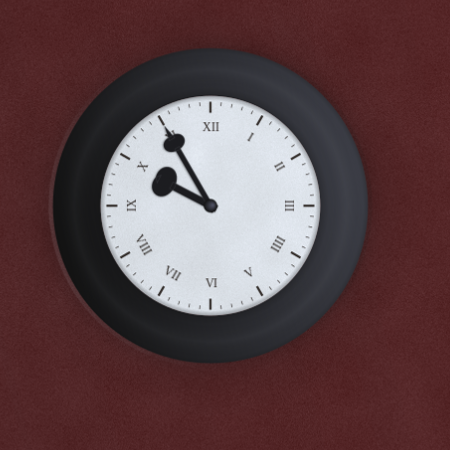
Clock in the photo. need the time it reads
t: 9:55
